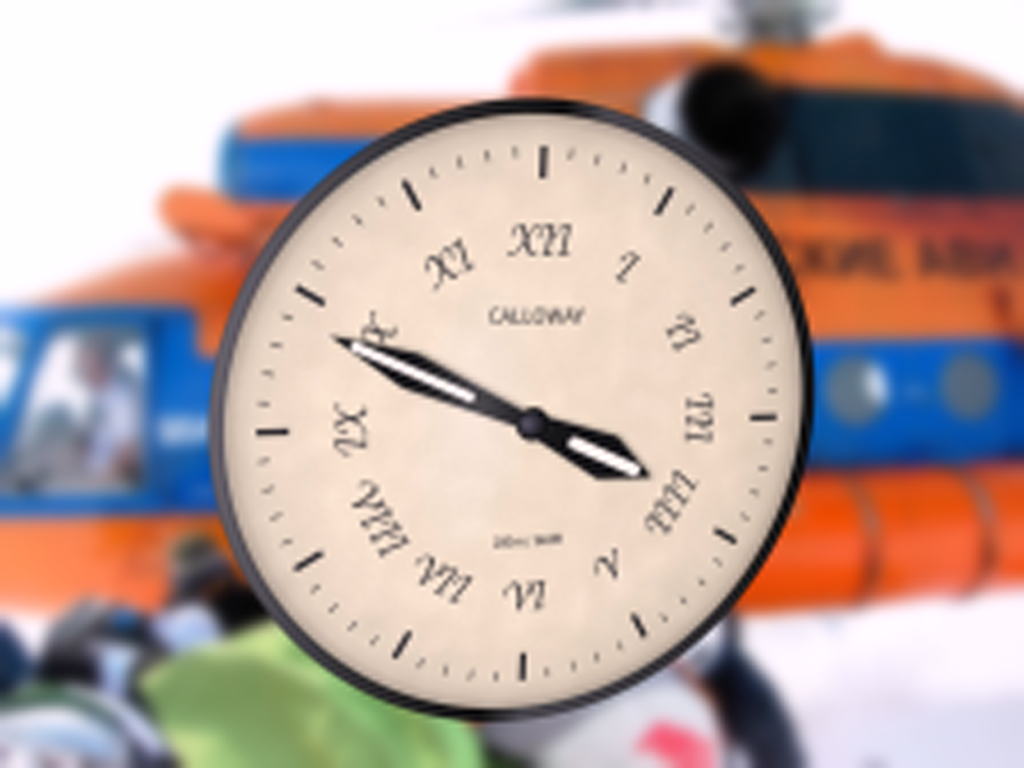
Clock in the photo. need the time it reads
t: 3:49
